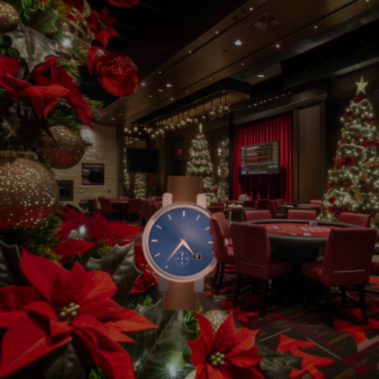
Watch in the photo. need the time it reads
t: 4:36
